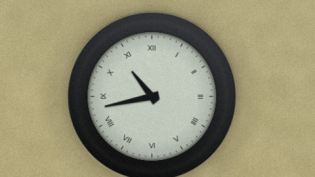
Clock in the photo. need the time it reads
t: 10:43
